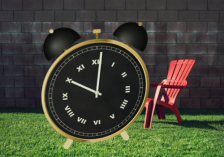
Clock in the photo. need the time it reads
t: 10:01
